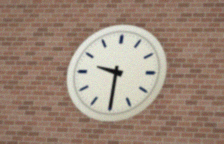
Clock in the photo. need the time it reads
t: 9:30
